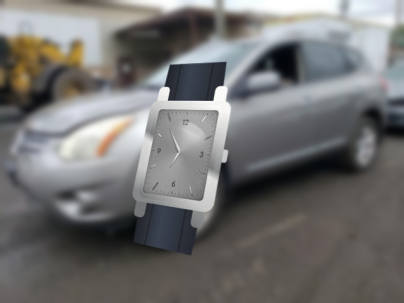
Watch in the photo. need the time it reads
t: 6:54
